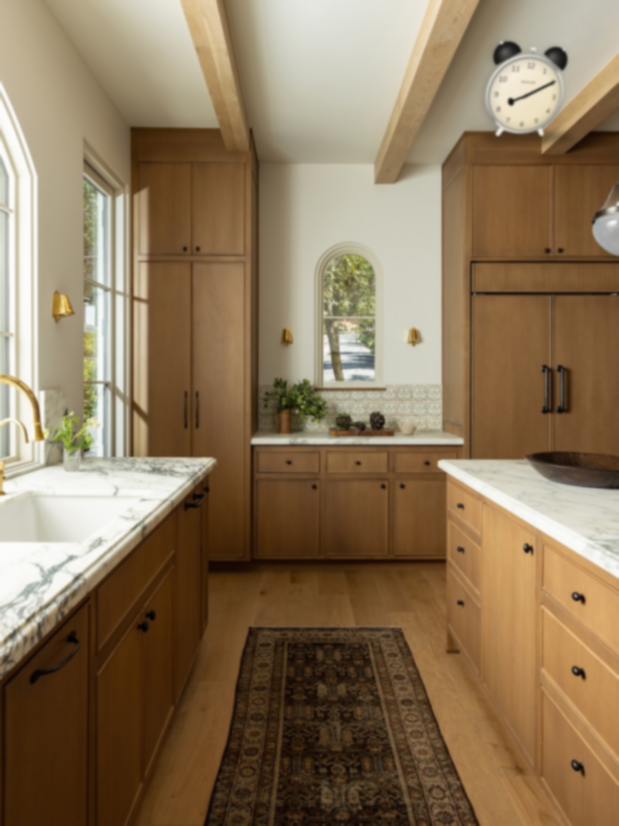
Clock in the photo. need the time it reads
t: 8:10
